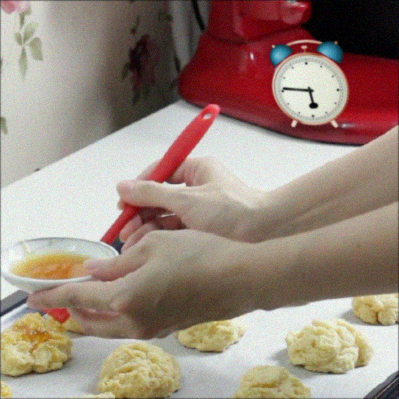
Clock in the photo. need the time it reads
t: 5:46
